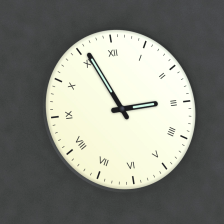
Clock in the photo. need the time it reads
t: 2:56
